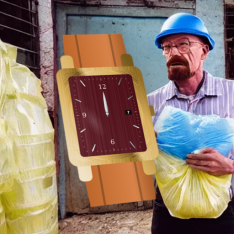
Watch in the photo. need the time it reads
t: 12:00
